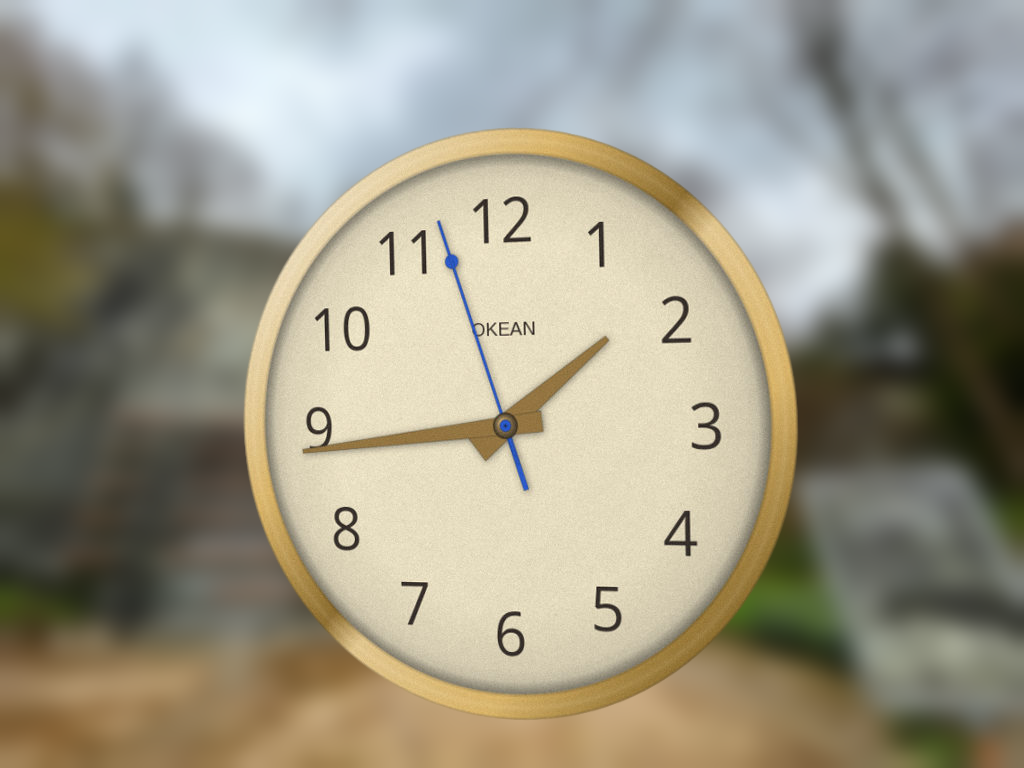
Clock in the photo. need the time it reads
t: 1:43:57
